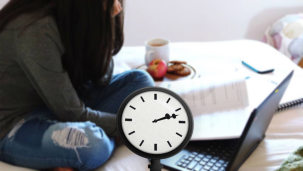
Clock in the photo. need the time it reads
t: 2:12
